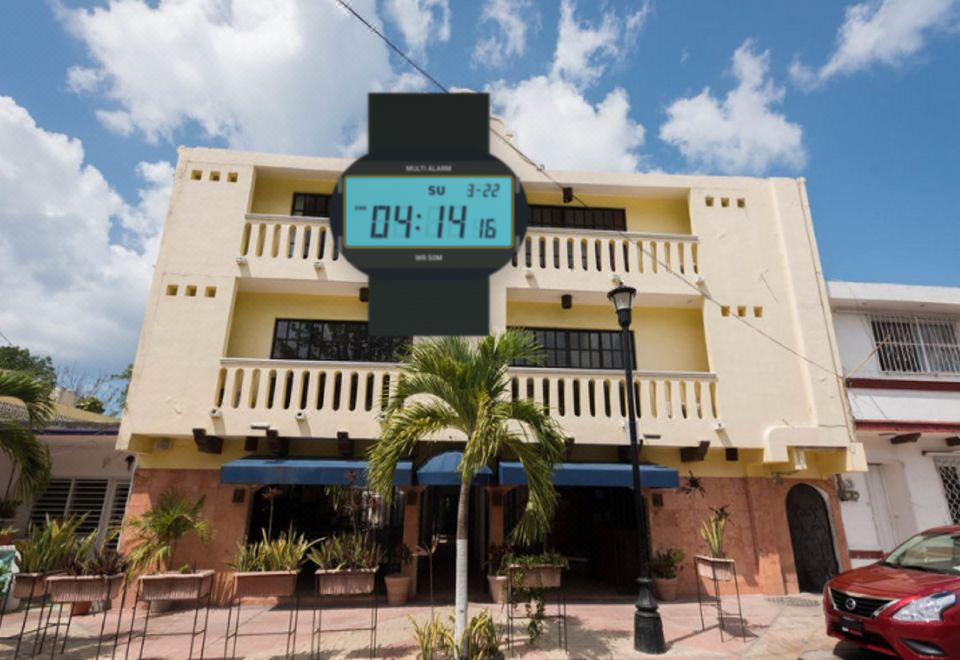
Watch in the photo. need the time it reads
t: 4:14:16
